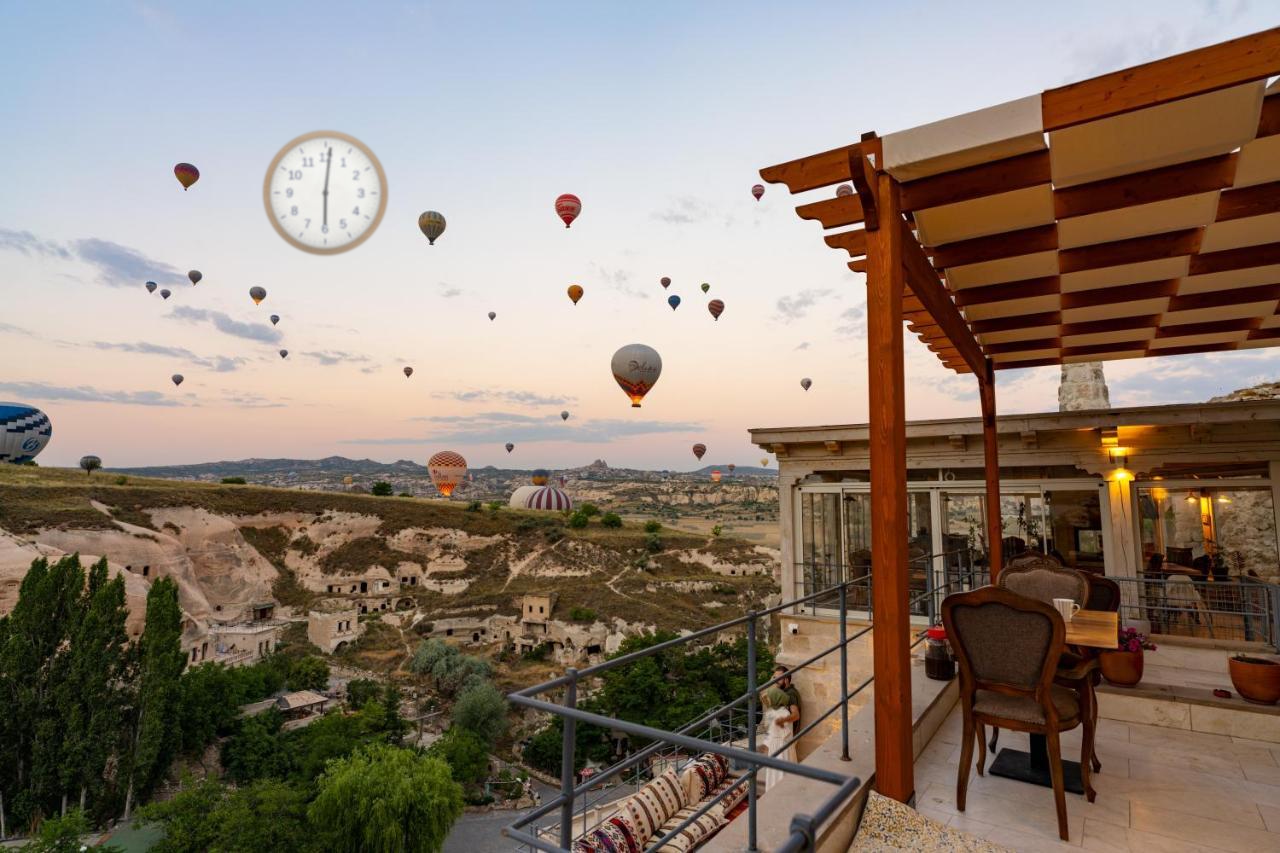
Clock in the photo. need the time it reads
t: 6:01
